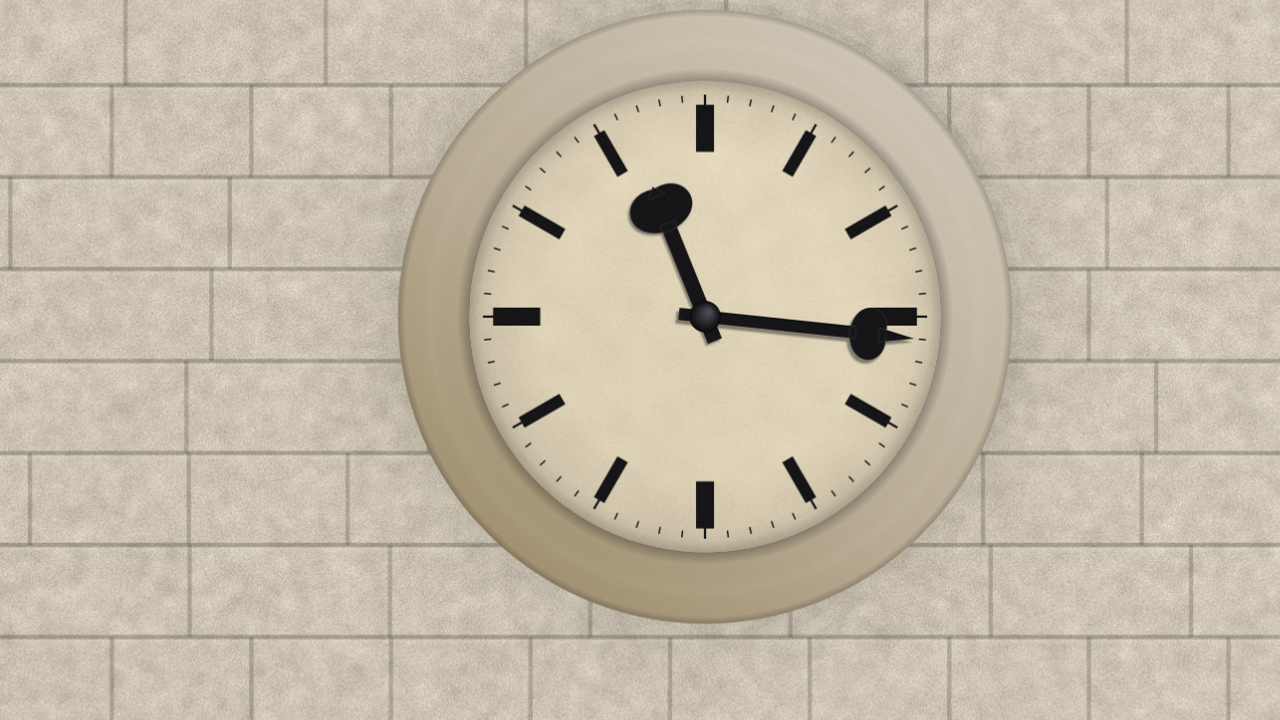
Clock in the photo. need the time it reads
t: 11:16
